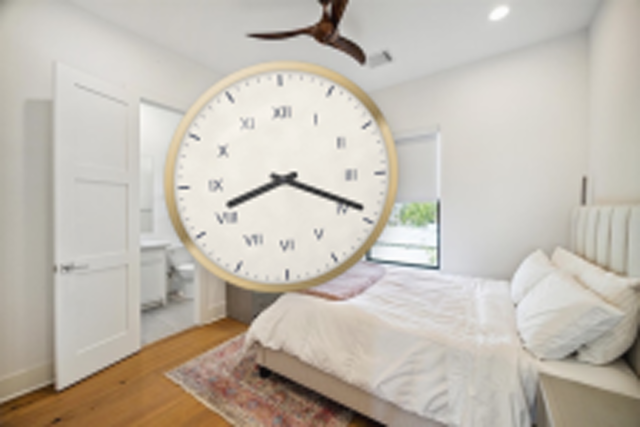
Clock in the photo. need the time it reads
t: 8:19
